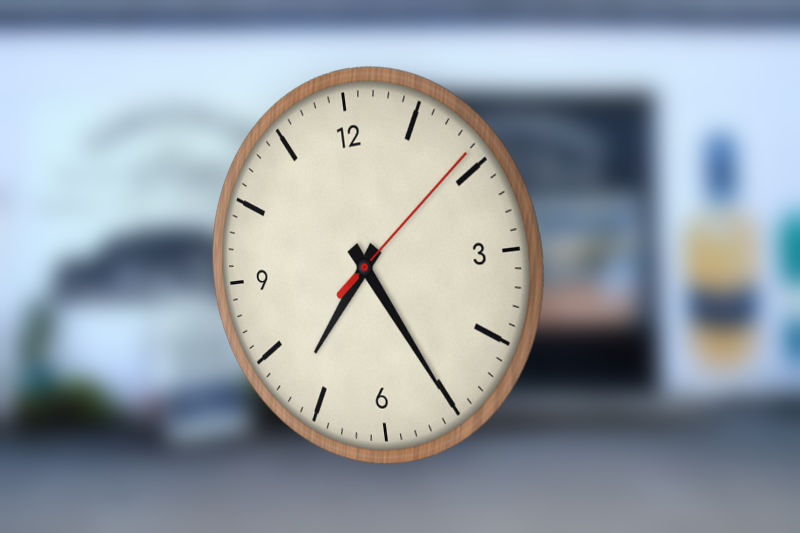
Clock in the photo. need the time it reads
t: 7:25:09
